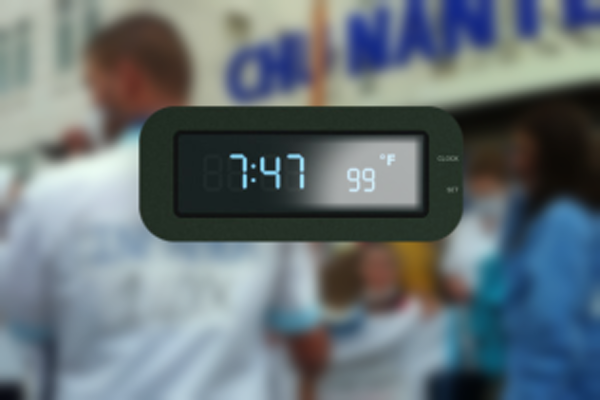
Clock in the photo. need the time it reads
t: 7:47
